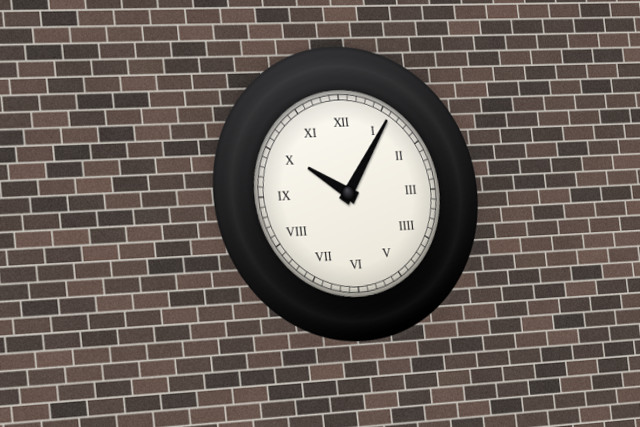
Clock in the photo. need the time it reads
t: 10:06
